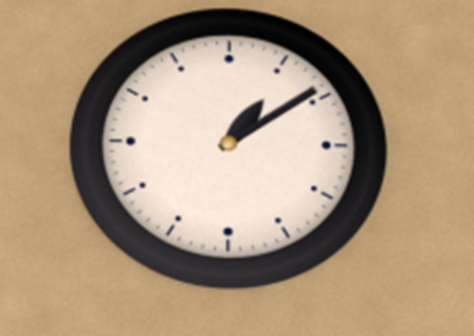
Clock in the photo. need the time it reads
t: 1:09
